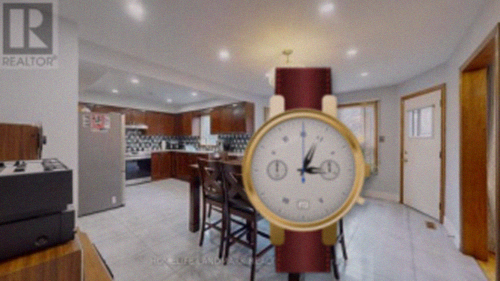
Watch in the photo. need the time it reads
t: 3:04
